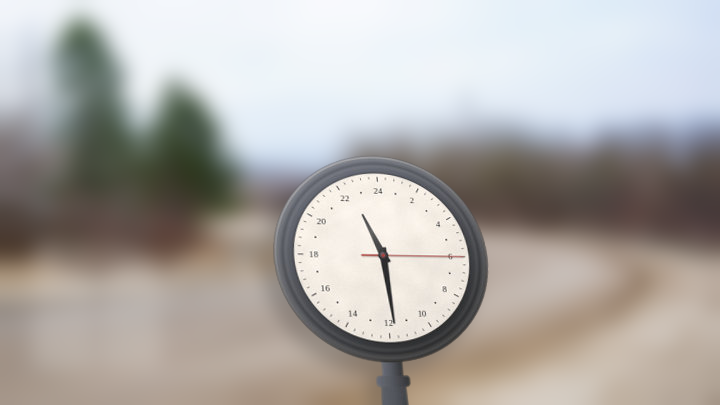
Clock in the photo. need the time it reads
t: 22:29:15
